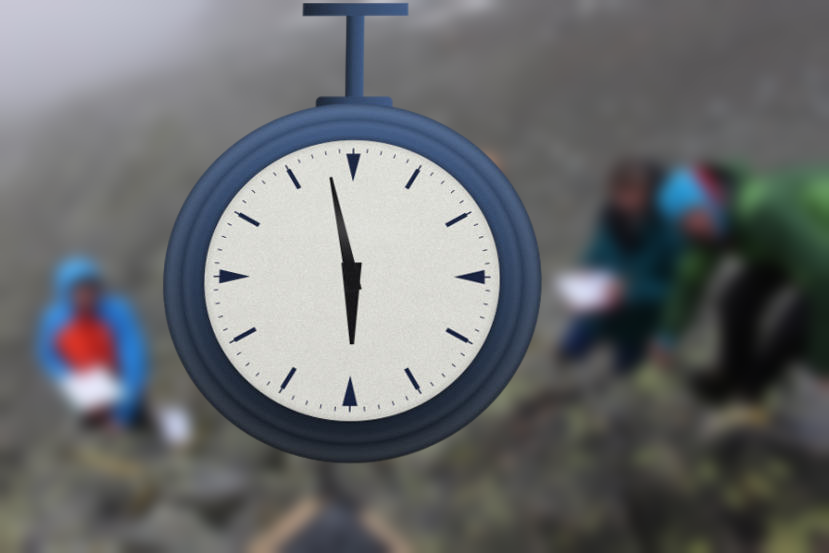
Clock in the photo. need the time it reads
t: 5:58
